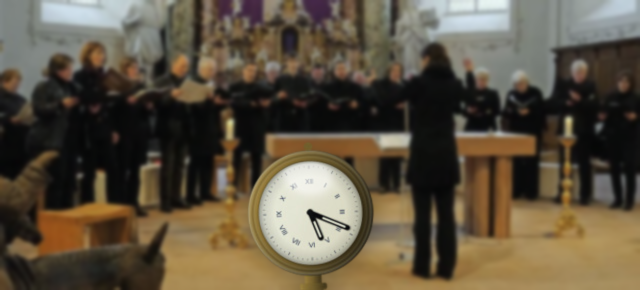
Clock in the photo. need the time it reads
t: 5:19
